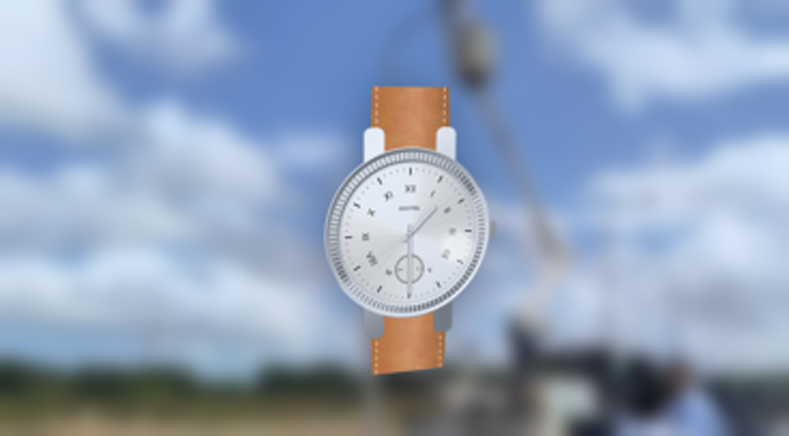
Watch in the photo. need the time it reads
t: 1:30
